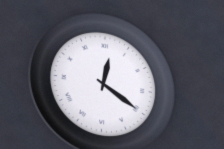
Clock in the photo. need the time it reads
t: 12:20
